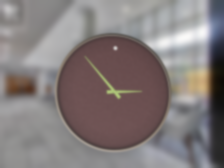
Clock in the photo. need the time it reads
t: 2:53
